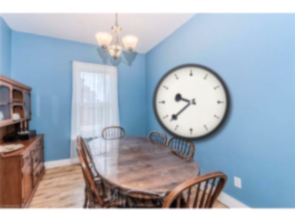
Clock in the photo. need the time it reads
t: 9:38
